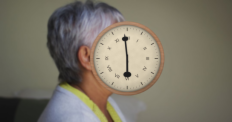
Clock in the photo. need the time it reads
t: 5:59
